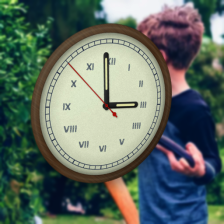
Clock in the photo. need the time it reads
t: 2:58:52
